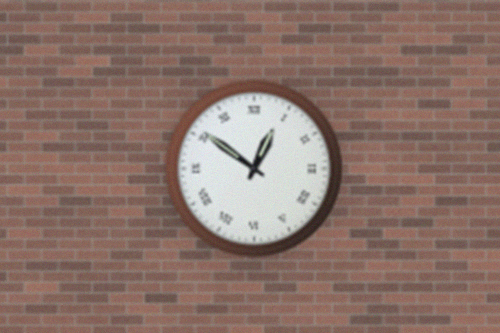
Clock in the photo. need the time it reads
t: 12:51
